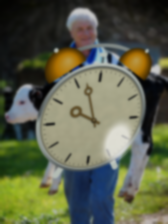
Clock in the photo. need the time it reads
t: 9:57
